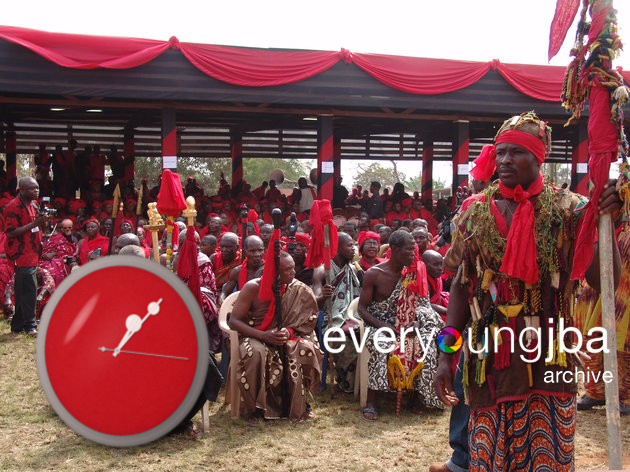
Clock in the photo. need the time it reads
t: 1:07:16
